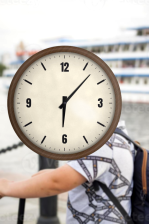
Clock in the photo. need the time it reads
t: 6:07
